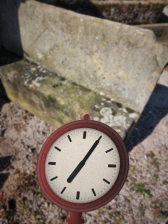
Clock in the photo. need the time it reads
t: 7:05
